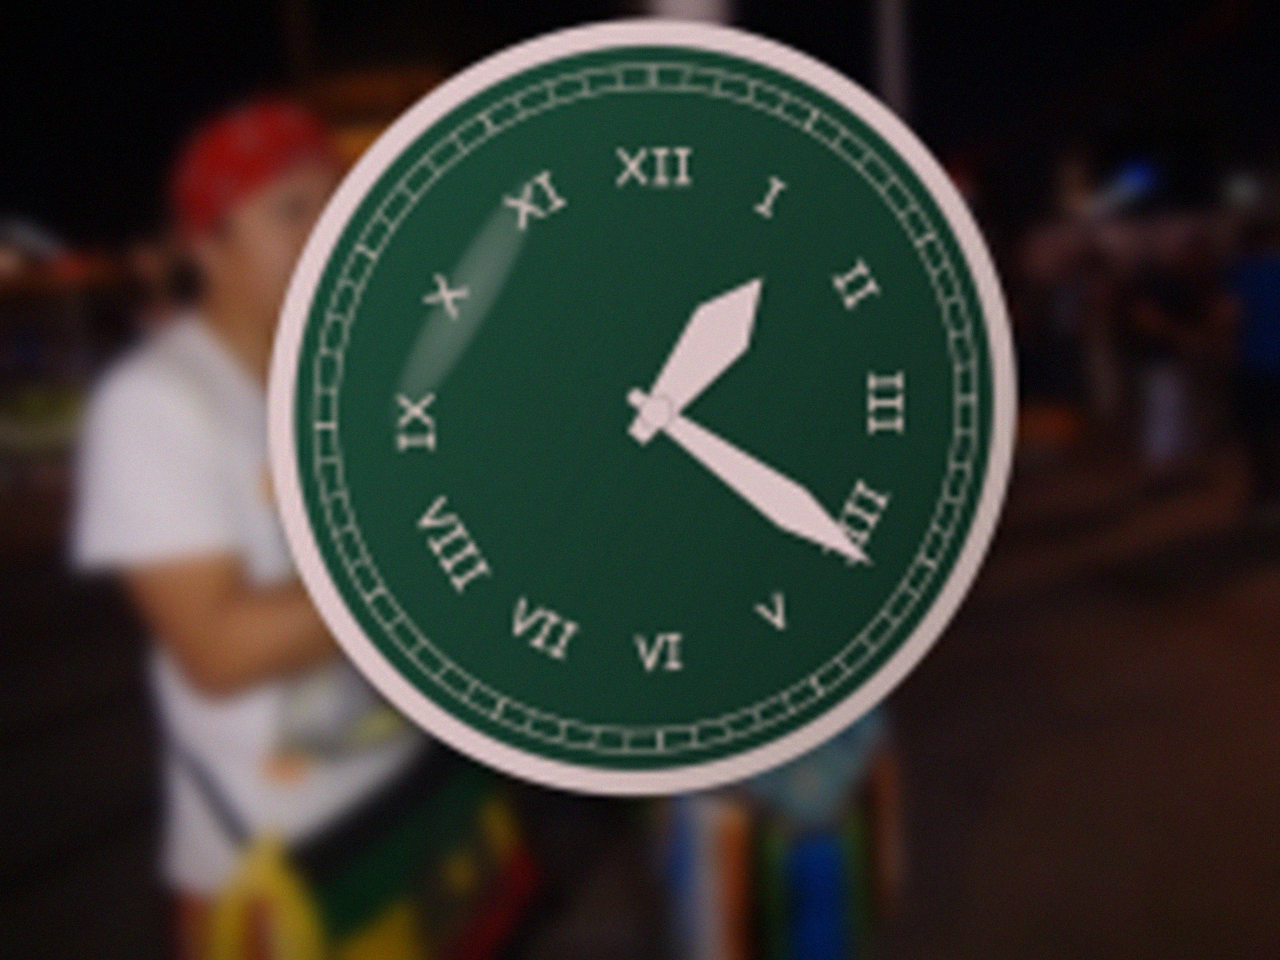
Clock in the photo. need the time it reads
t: 1:21
